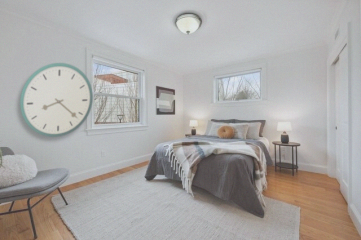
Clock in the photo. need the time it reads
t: 8:22
